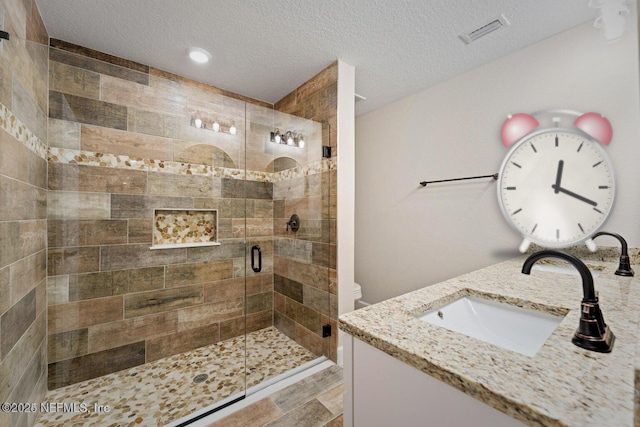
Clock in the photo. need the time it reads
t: 12:19
